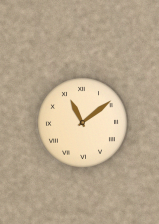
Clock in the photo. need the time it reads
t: 11:09
